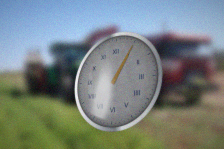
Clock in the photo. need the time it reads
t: 1:05
